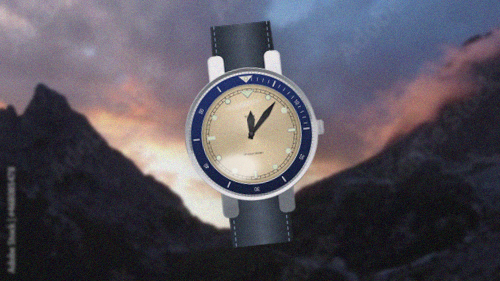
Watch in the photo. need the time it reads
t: 12:07
